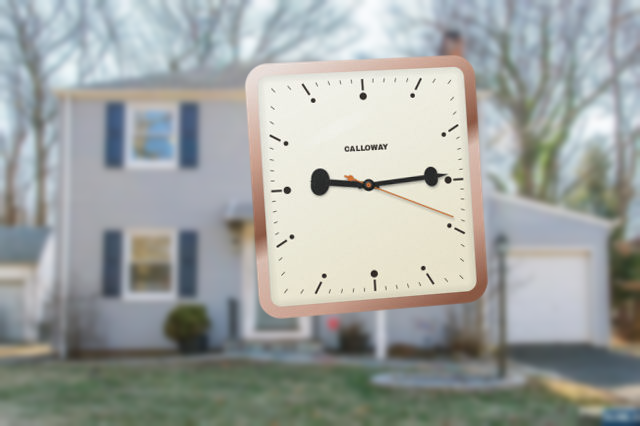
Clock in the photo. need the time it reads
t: 9:14:19
